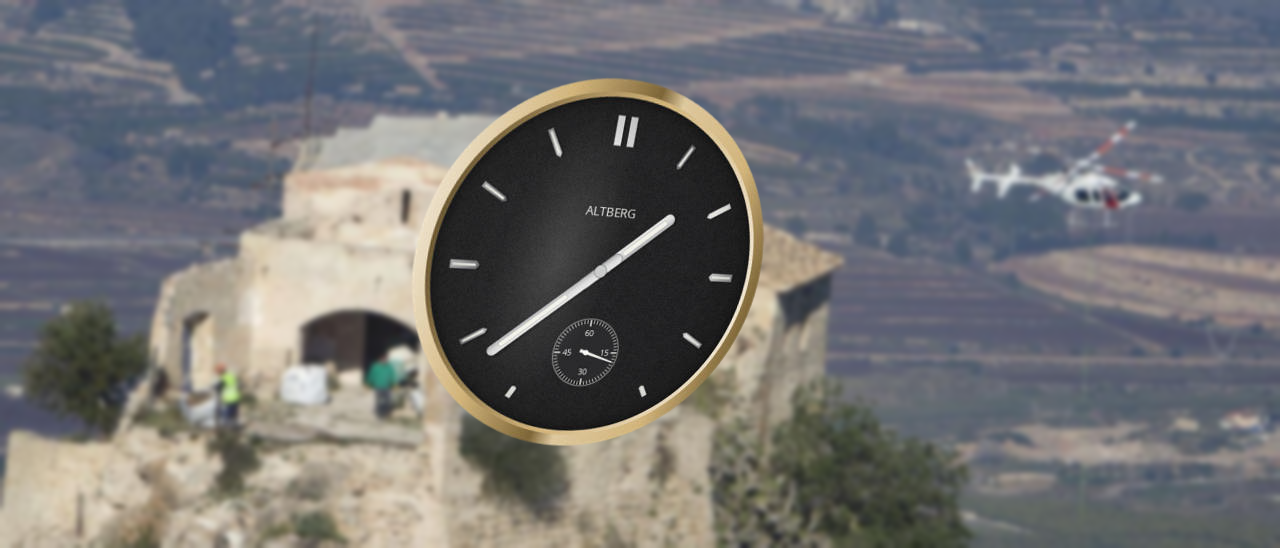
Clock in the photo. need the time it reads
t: 1:38:18
